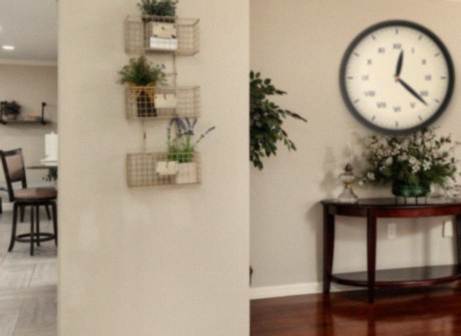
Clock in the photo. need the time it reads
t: 12:22
